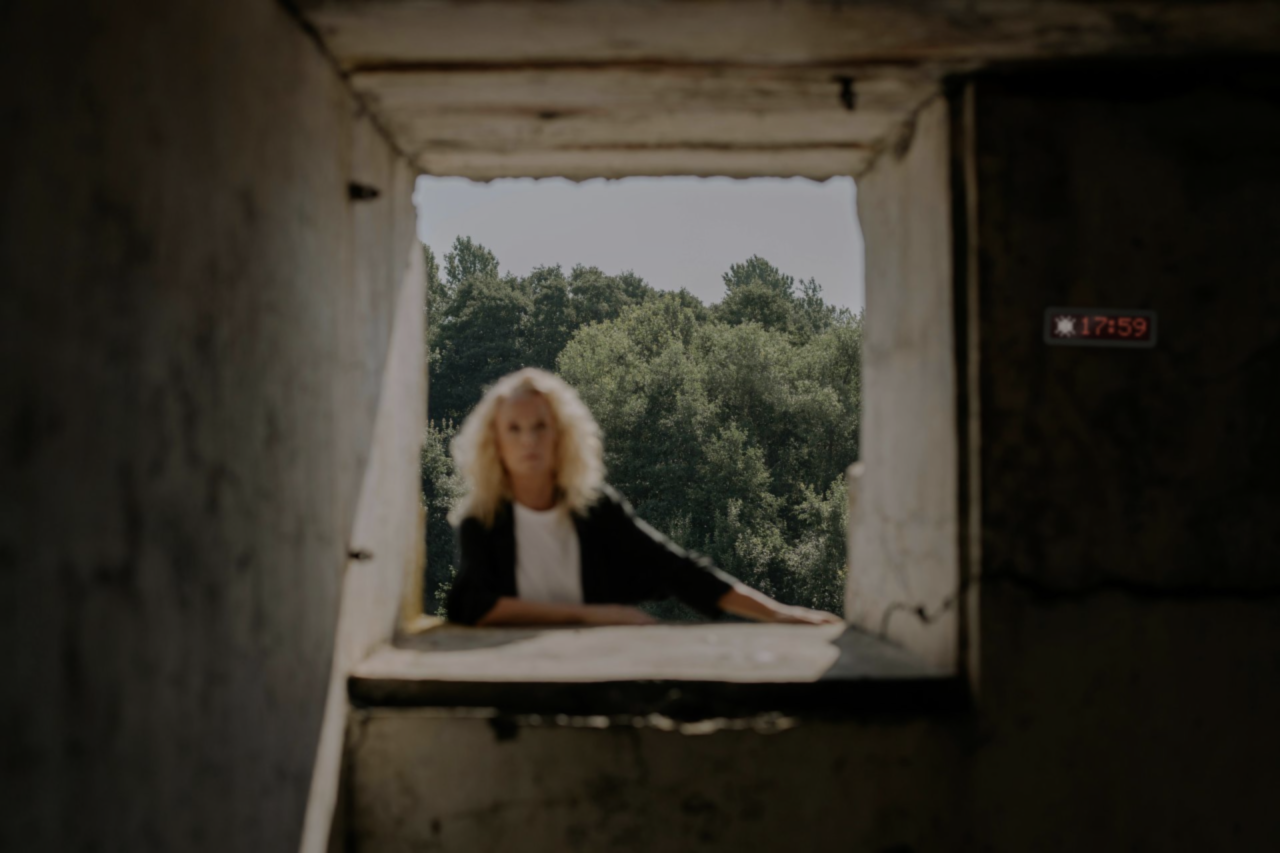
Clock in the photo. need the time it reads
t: 17:59
